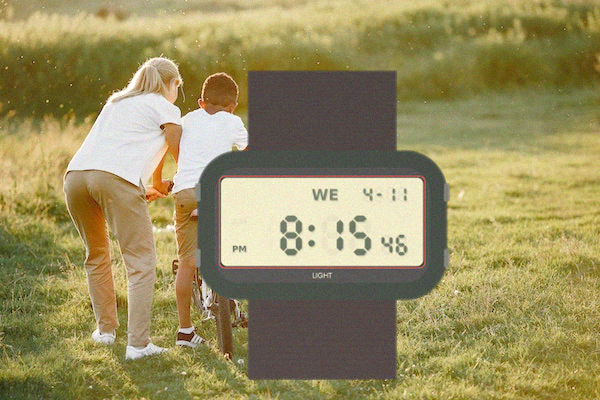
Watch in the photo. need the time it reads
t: 8:15:46
